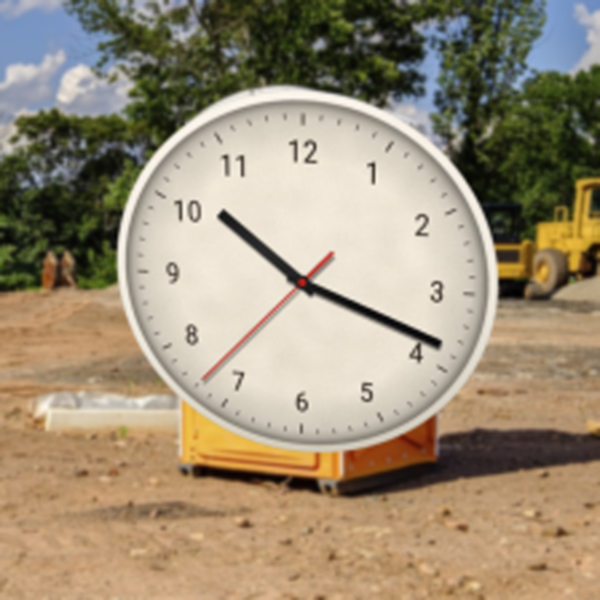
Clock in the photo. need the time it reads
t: 10:18:37
